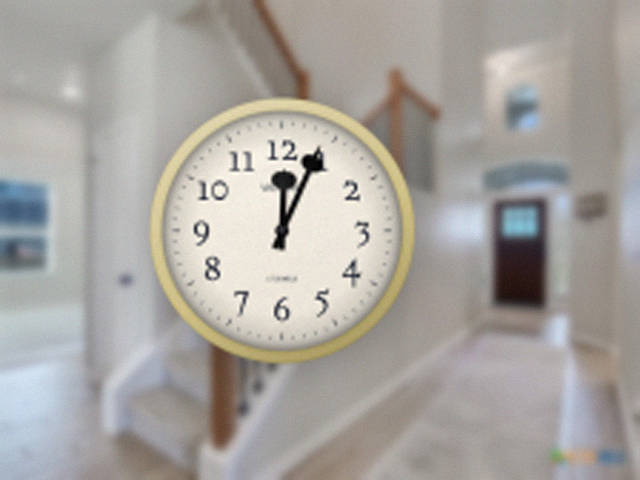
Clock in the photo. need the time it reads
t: 12:04
